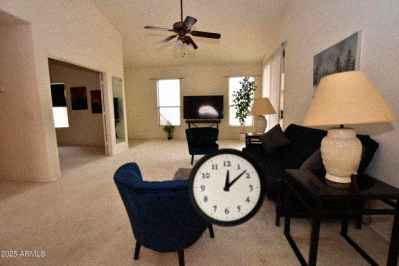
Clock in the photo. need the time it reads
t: 12:08
